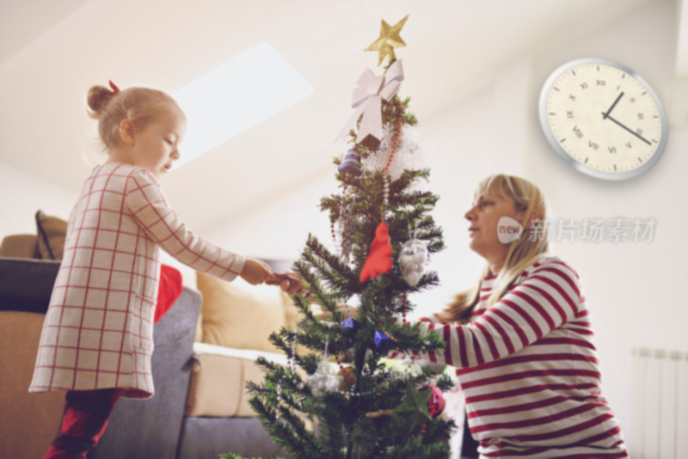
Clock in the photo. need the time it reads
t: 1:21
